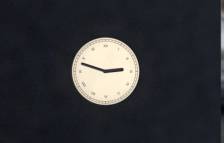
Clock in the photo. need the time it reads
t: 2:48
